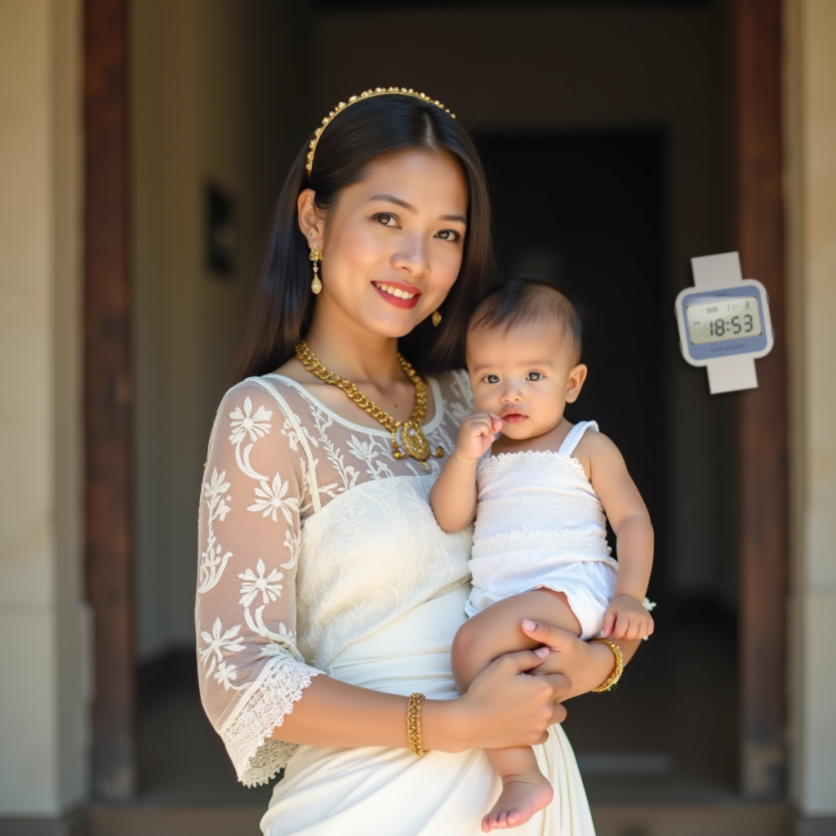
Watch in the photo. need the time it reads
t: 18:53
